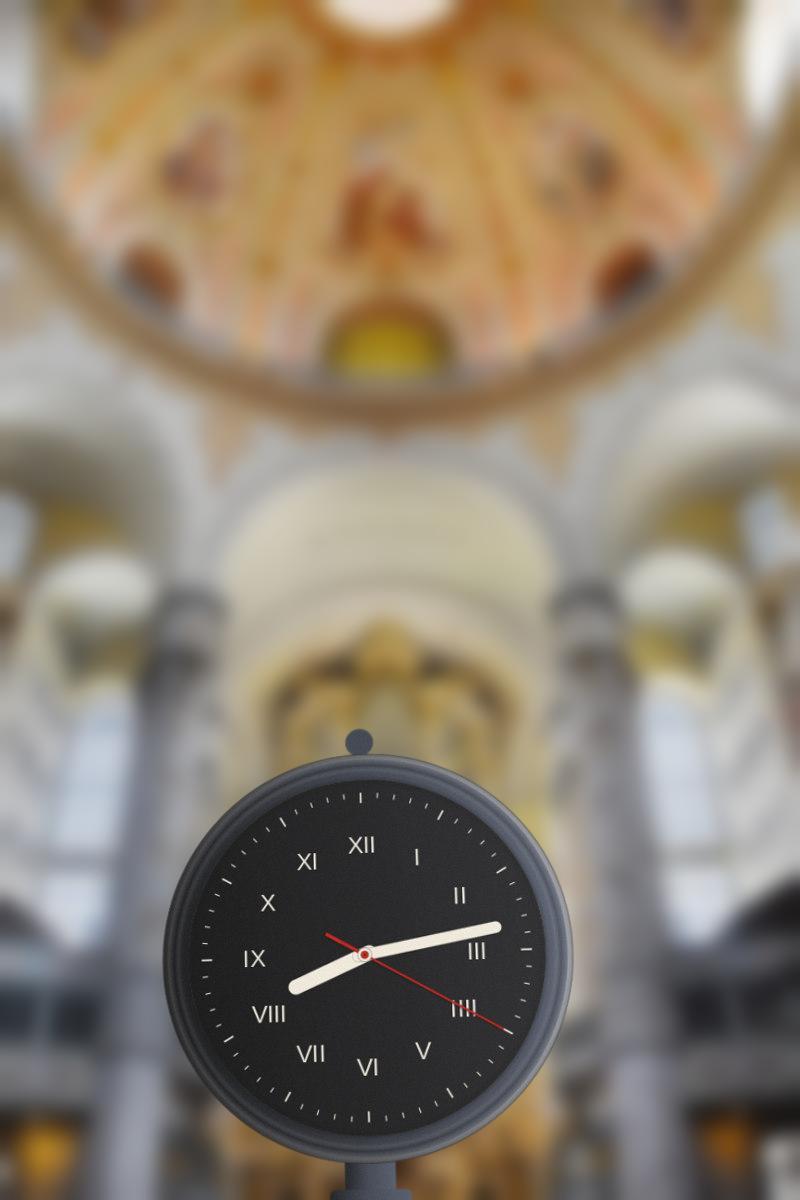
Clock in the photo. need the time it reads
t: 8:13:20
